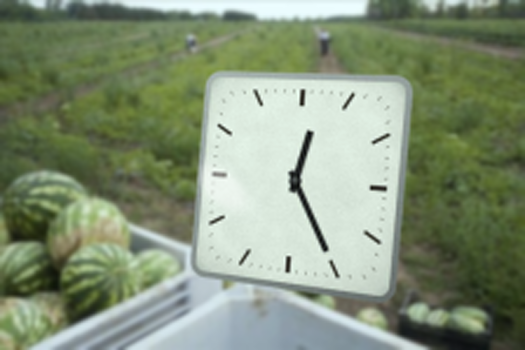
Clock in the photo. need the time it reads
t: 12:25
